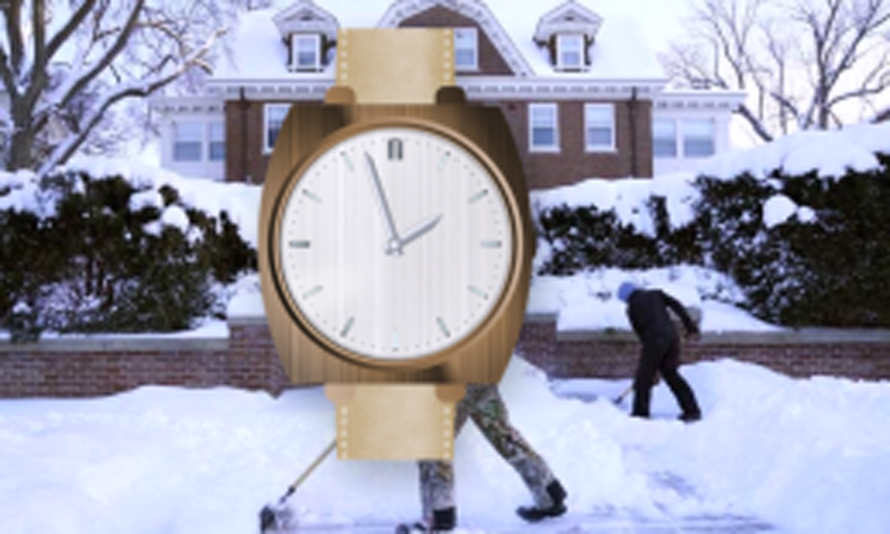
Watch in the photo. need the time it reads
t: 1:57
